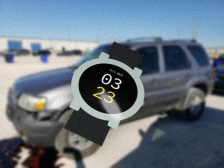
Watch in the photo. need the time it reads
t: 3:23
